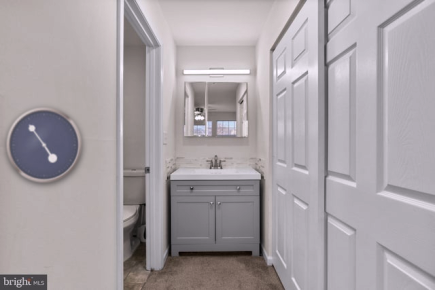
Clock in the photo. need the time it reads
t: 4:54
